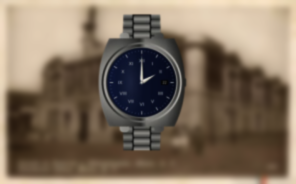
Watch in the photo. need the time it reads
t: 2:00
